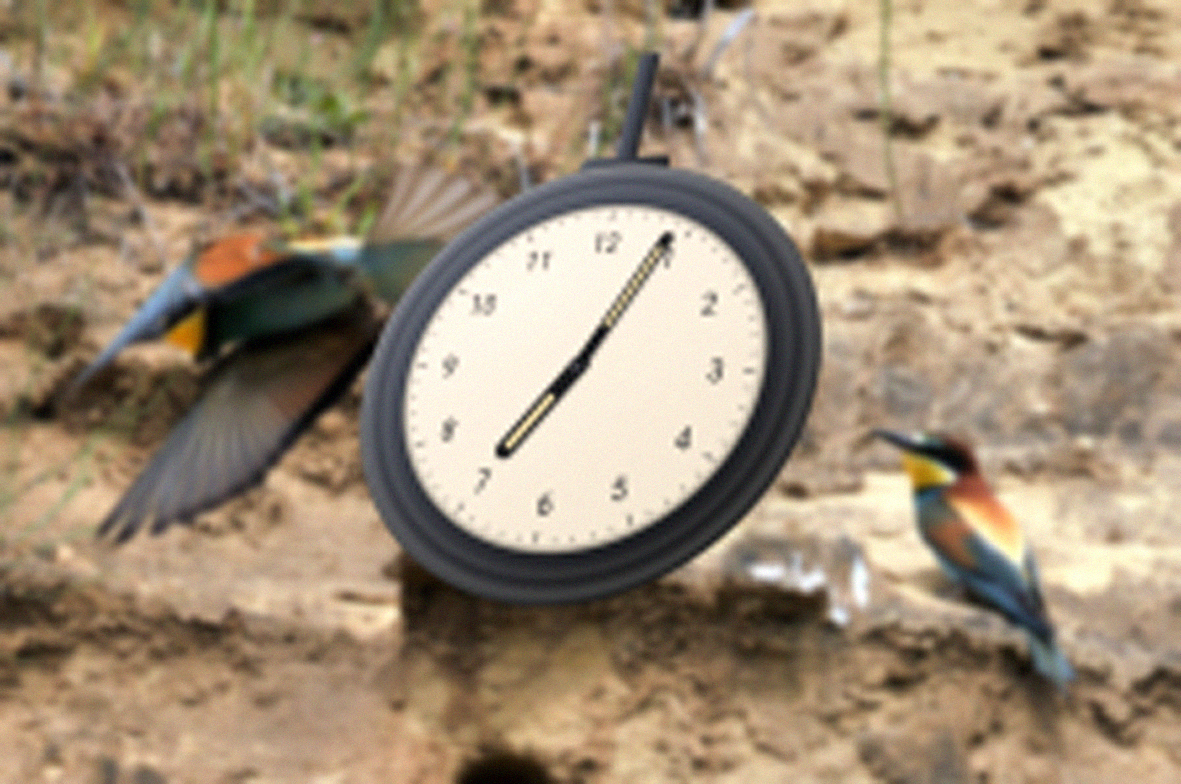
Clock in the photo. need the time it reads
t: 7:04
